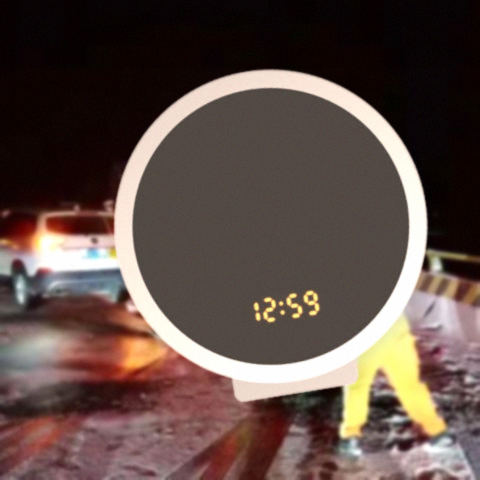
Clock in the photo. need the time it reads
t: 12:59
